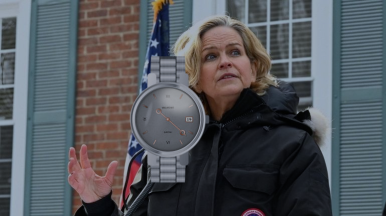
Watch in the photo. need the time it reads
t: 10:22
